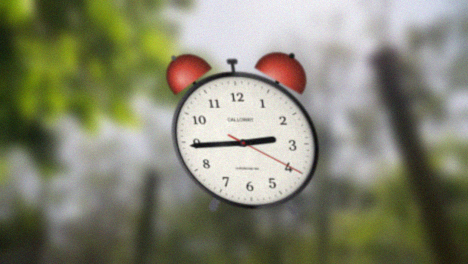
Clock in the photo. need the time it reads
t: 2:44:20
